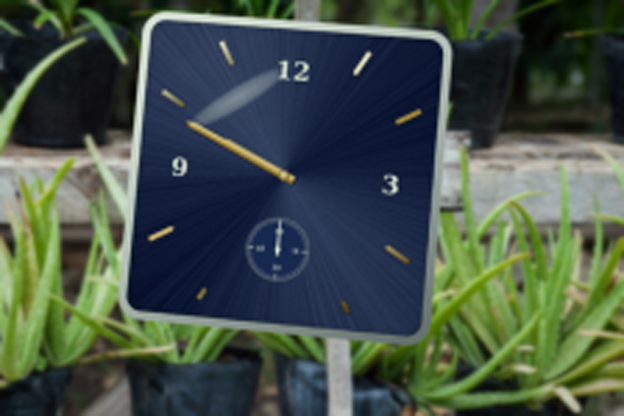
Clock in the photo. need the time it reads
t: 9:49
